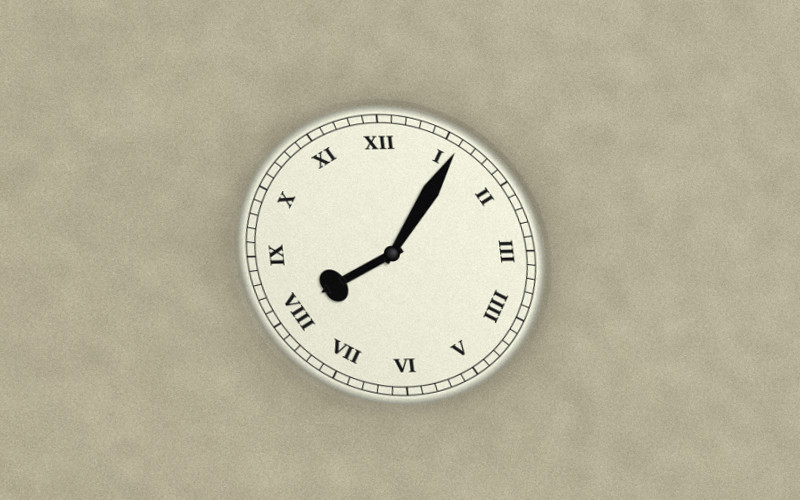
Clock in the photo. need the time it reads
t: 8:06
